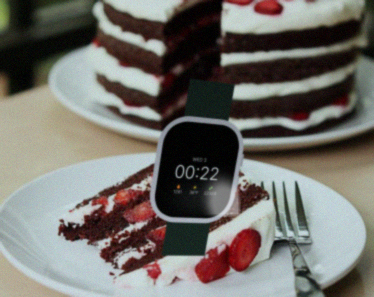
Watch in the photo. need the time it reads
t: 0:22
